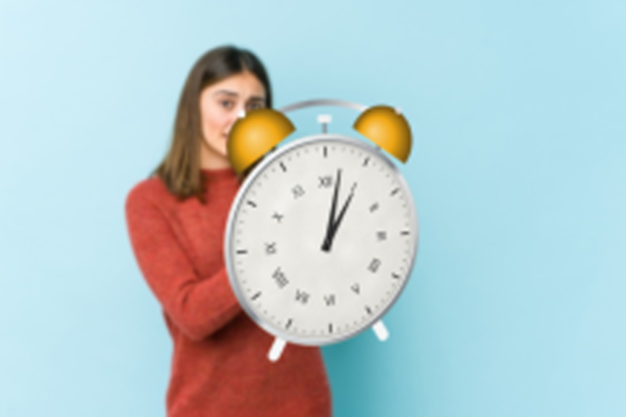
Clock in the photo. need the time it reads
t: 1:02
